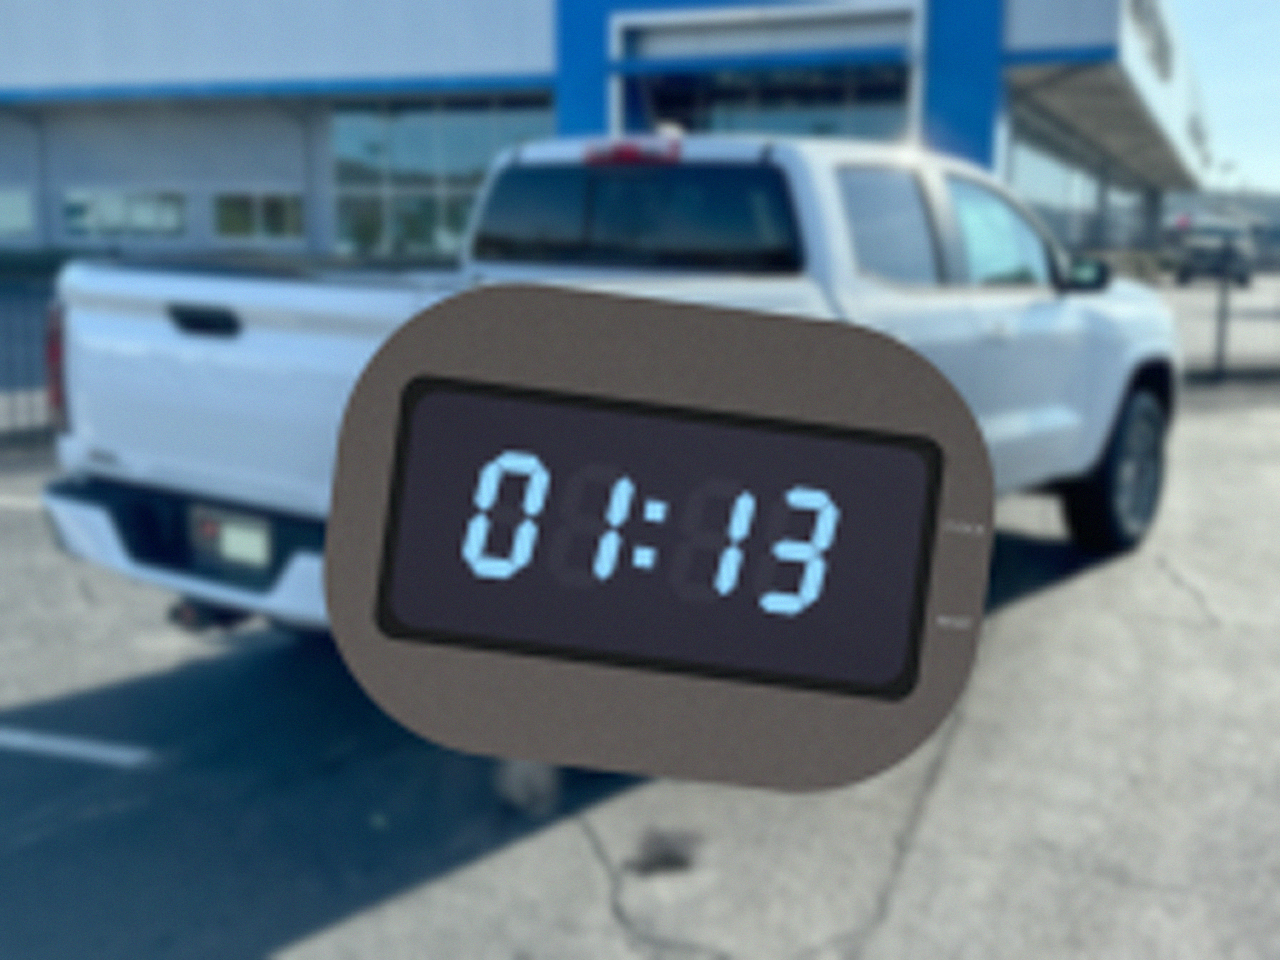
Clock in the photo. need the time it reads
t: 1:13
